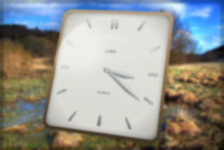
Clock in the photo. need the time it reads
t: 3:21
